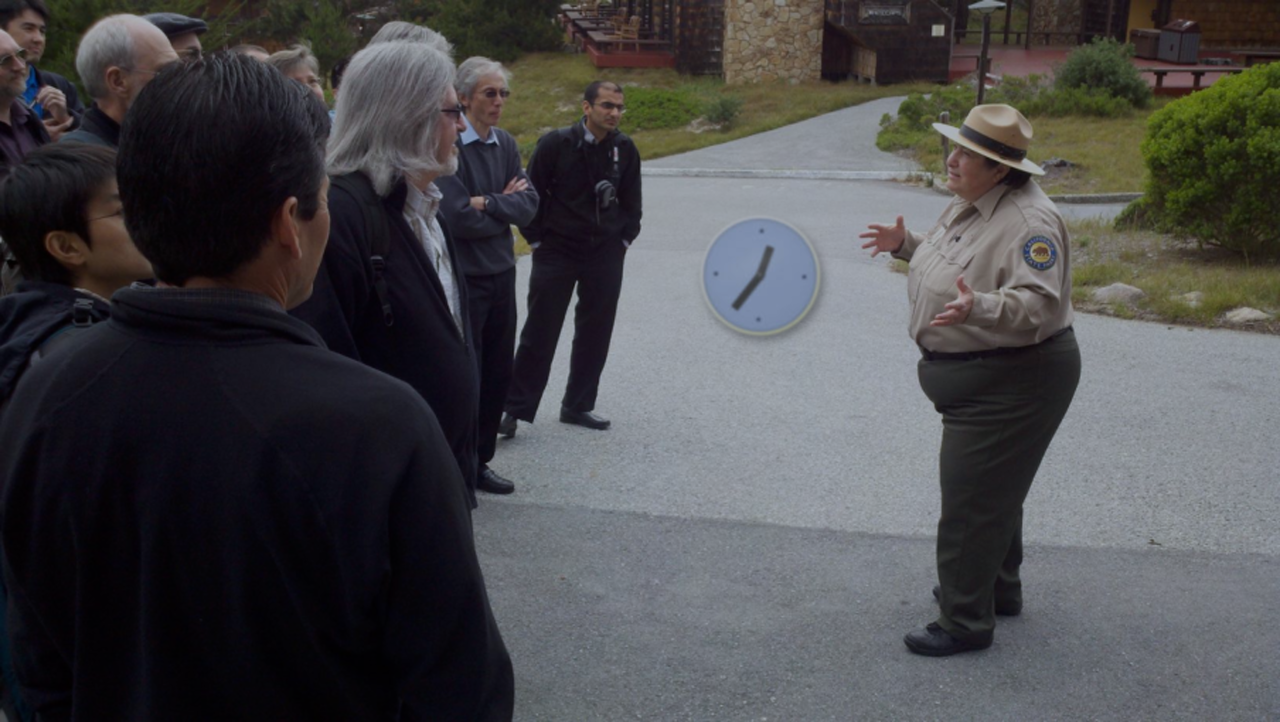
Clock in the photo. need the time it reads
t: 12:36
